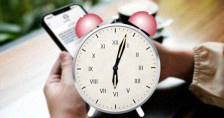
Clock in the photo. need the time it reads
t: 6:03
